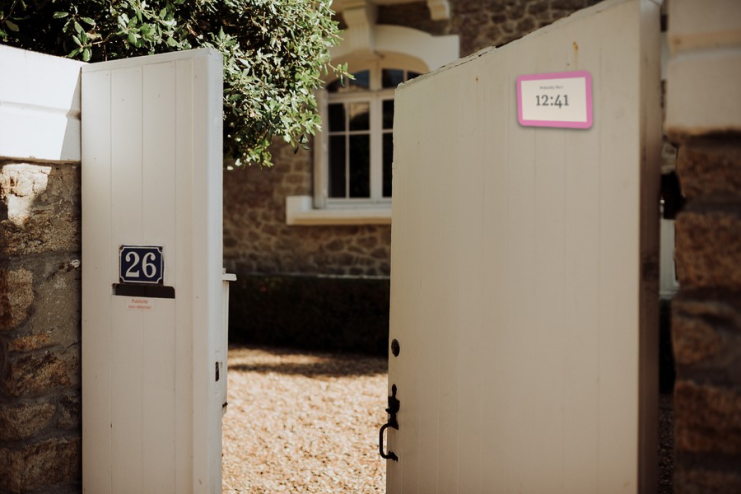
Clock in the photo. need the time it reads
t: 12:41
